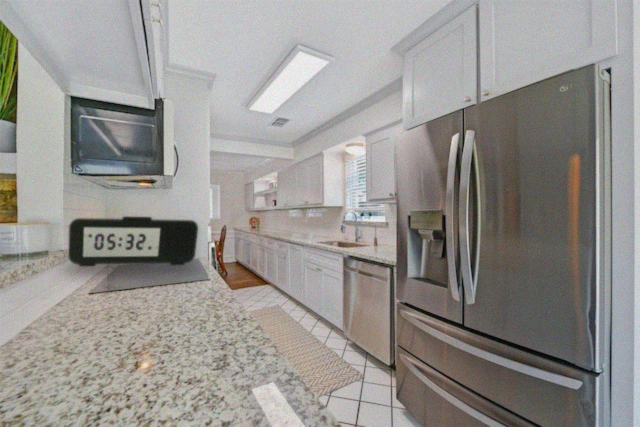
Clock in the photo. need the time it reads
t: 5:32
